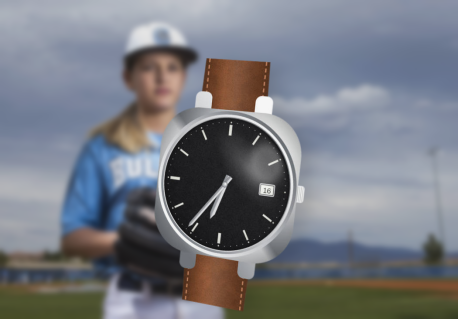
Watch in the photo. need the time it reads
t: 6:36
